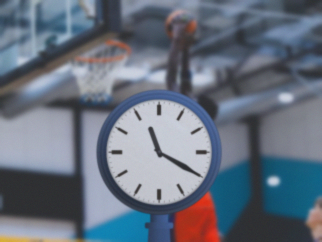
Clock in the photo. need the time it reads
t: 11:20
